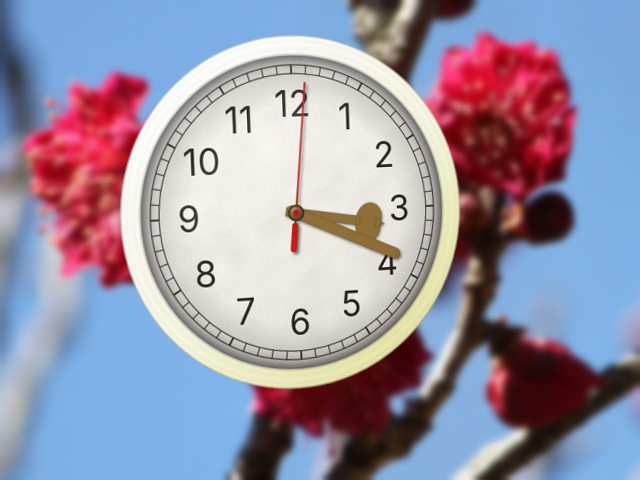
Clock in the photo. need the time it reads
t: 3:19:01
